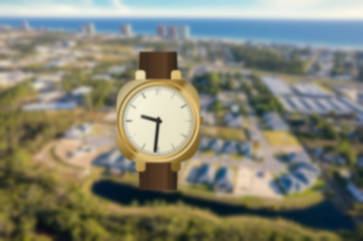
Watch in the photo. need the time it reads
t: 9:31
